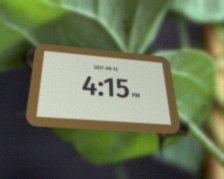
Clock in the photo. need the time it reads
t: 4:15
